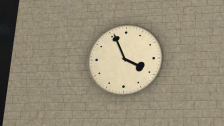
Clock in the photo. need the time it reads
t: 3:56
